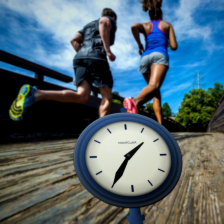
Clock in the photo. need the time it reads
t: 1:35
